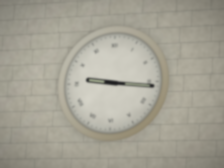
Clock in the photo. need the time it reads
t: 9:16
